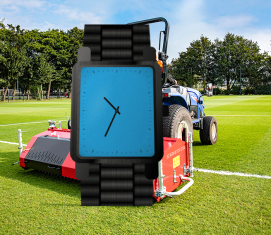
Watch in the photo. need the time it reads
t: 10:34
